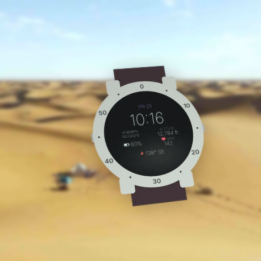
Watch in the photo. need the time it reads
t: 10:16
